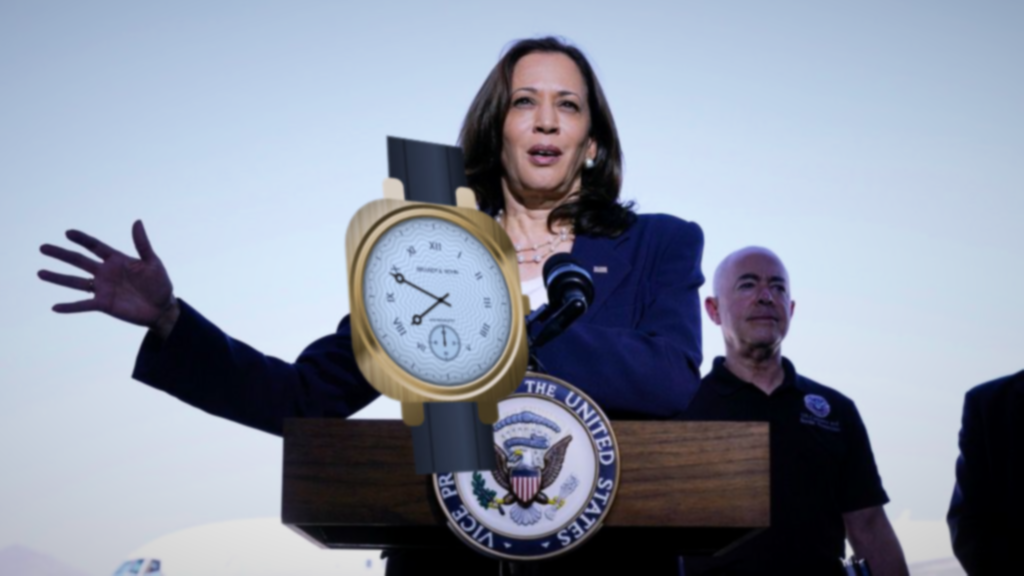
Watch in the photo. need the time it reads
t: 7:49
